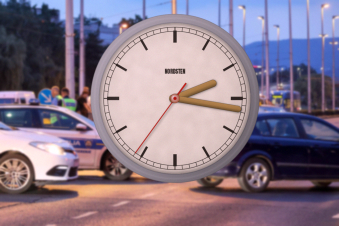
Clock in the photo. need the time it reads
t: 2:16:36
